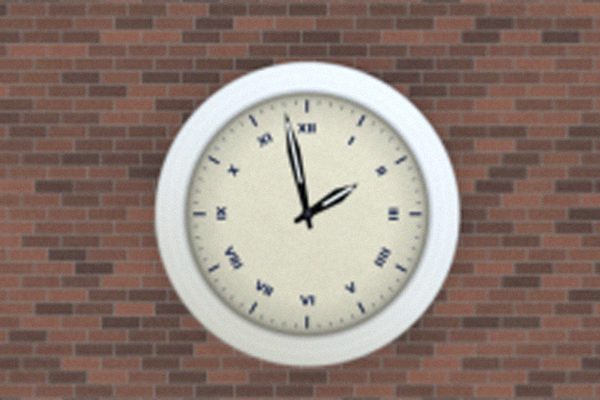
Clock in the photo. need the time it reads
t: 1:58
